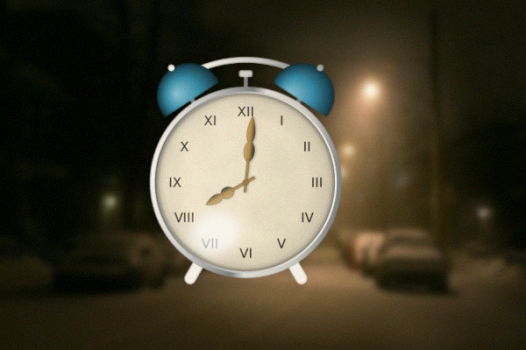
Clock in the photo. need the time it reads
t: 8:01
